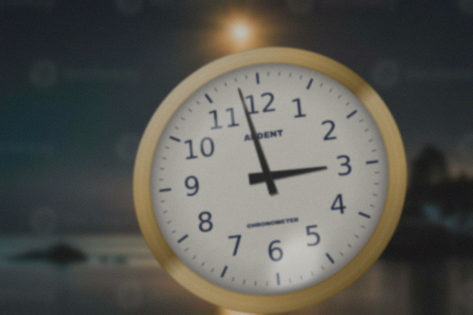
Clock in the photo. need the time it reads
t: 2:58
